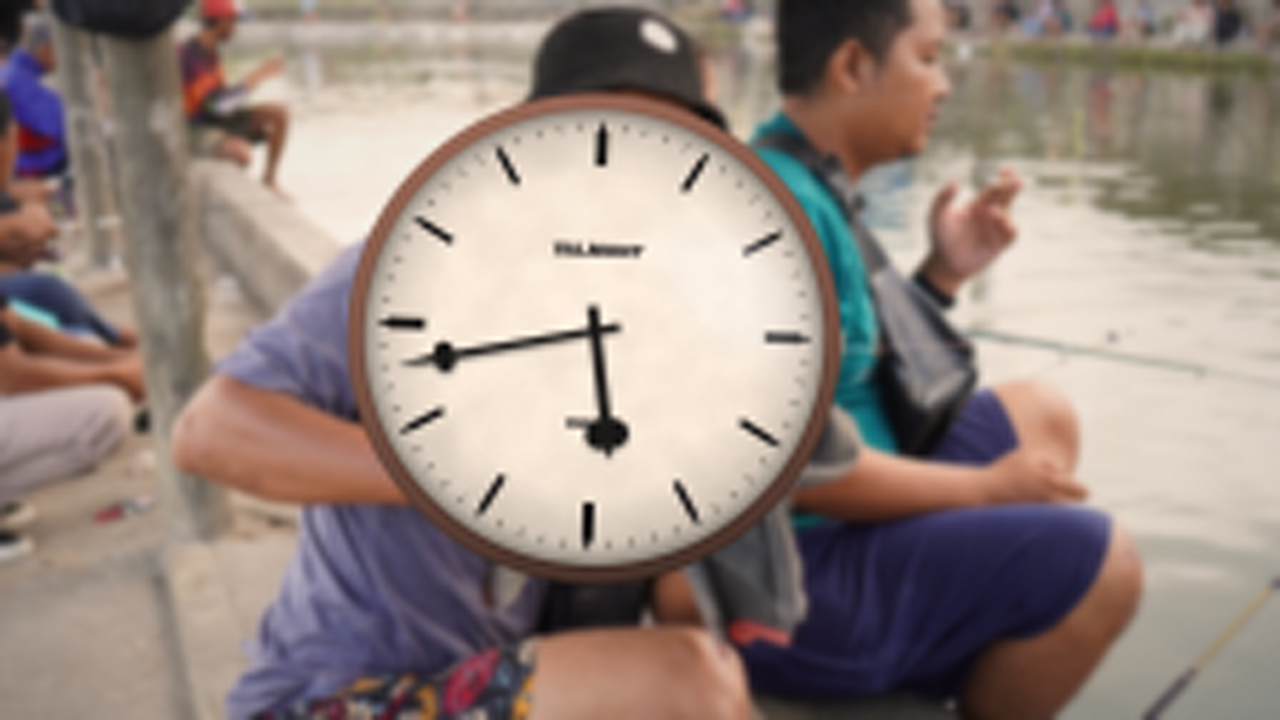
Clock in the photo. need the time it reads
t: 5:43
